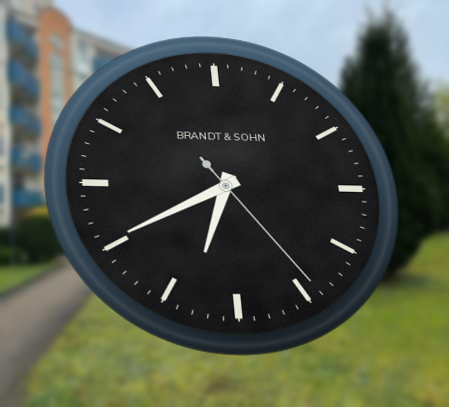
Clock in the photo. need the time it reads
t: 6:40:24
